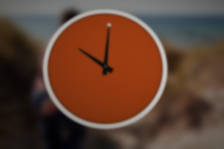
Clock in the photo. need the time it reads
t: 10:00
